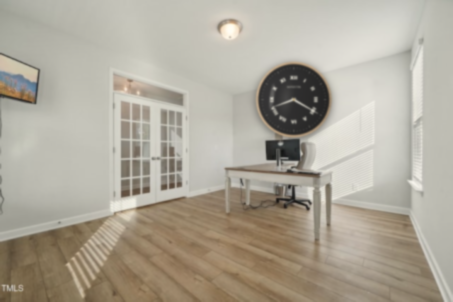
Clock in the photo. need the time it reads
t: 8:20
